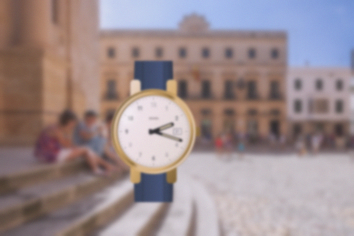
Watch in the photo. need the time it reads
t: 2:18
